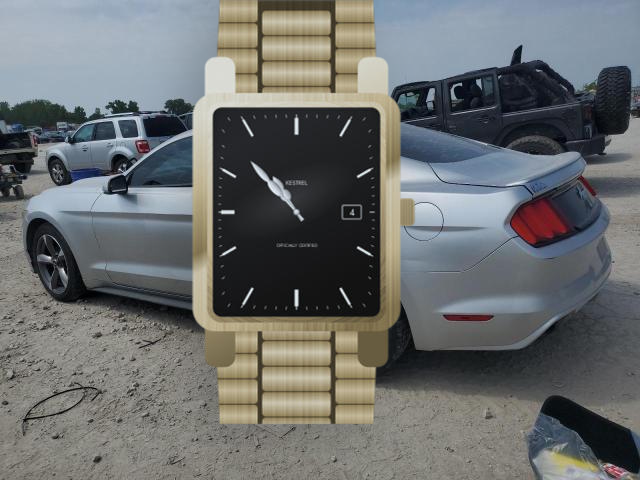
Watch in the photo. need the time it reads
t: 10:53
